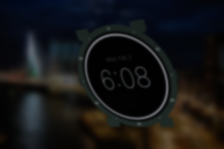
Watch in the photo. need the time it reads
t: 6:08
